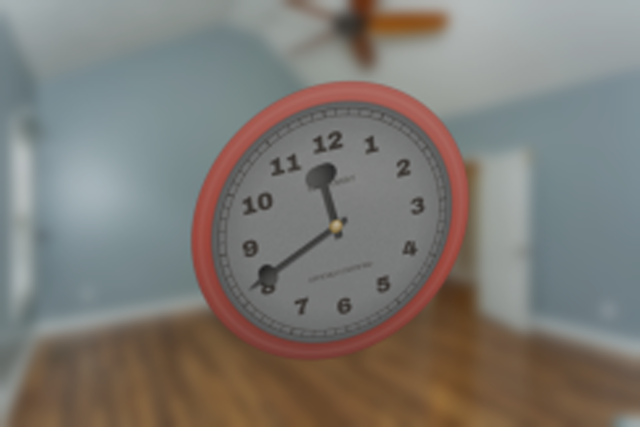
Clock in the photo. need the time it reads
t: 11:41
